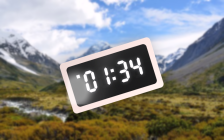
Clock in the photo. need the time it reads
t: 1:34
